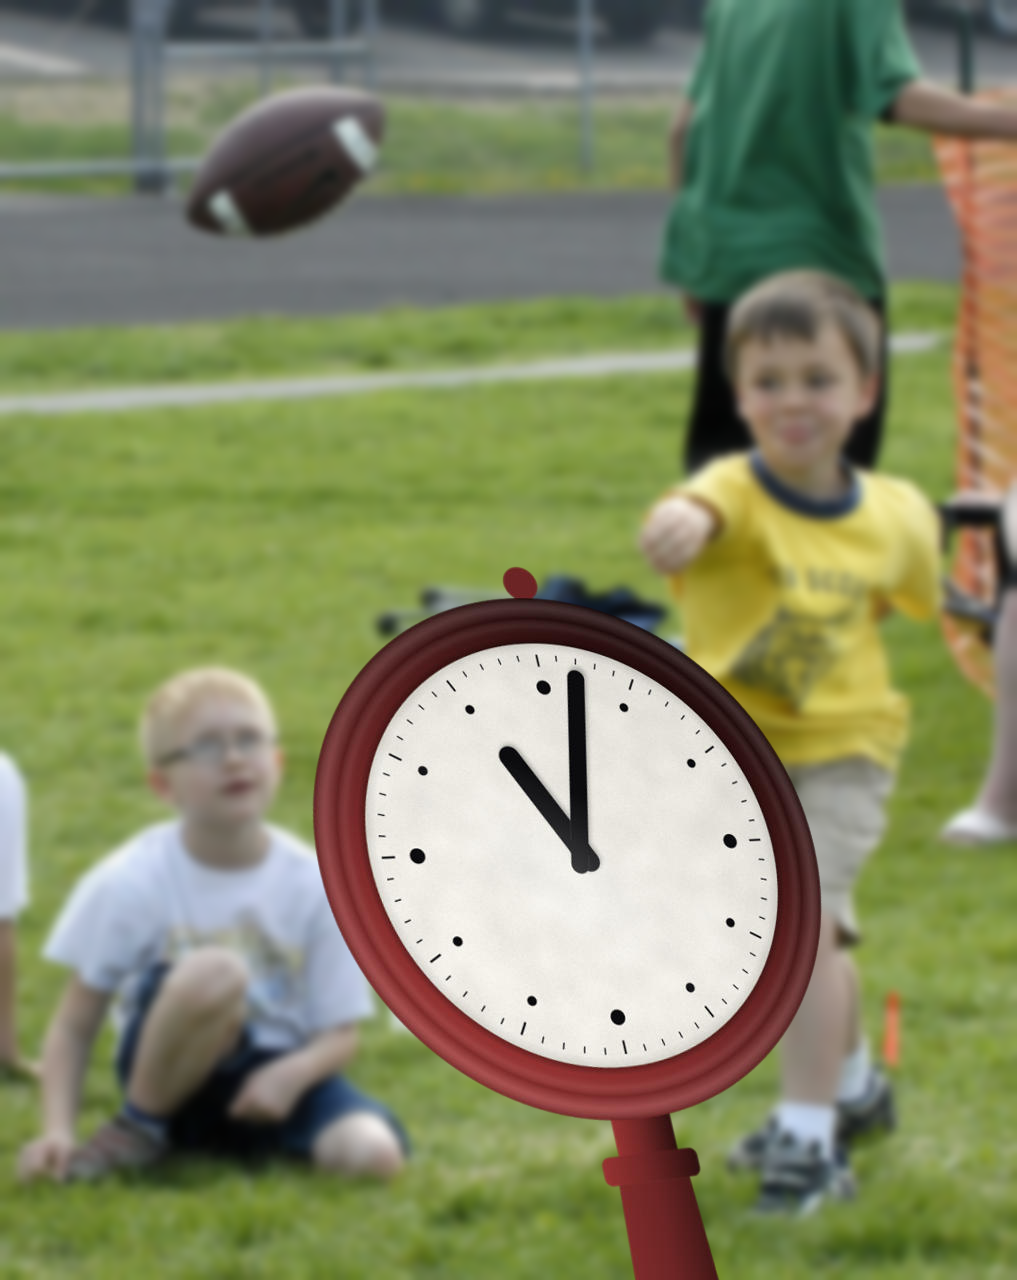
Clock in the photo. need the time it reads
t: 11:02
